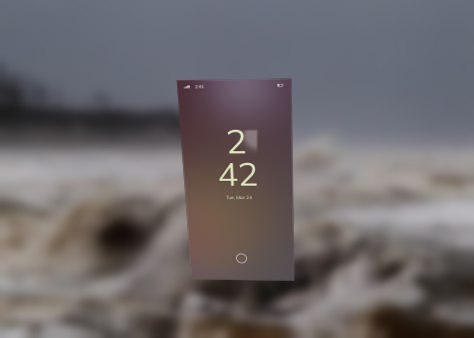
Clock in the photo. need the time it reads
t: 2:42
